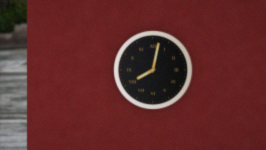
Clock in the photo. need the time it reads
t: 8:02
